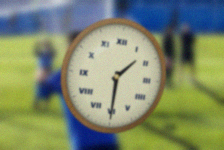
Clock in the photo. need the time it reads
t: 1:30
